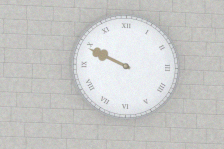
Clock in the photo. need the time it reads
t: 9:49
